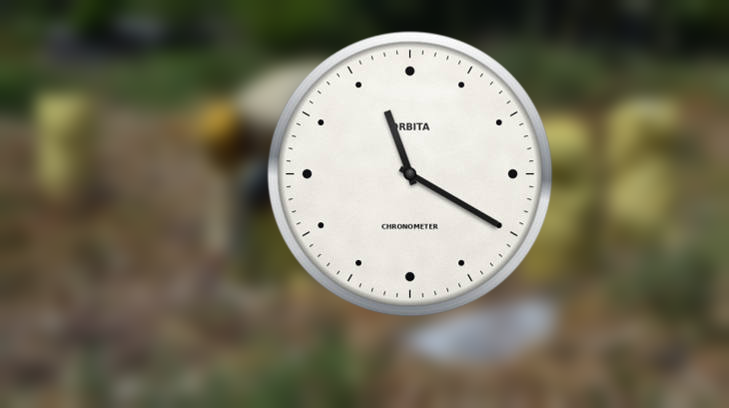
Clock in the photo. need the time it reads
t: 11:20
